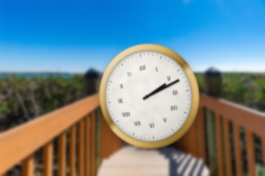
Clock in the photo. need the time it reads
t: 2:12
